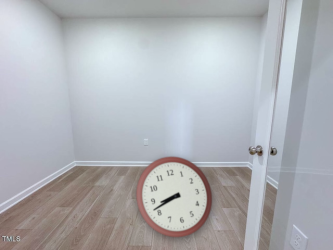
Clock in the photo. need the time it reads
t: 8:42
